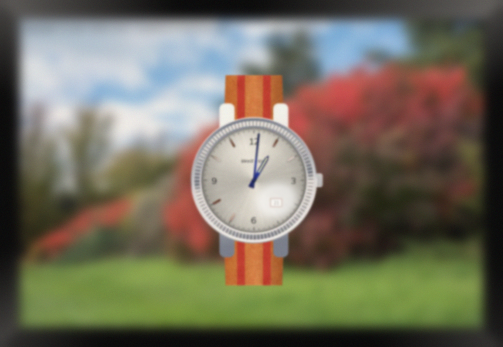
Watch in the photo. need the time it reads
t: 1:01
